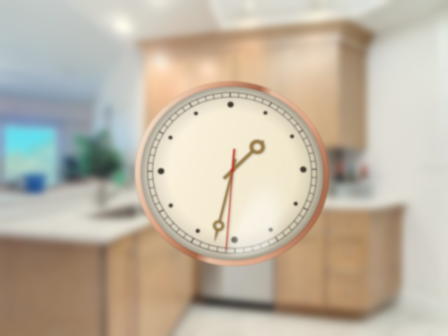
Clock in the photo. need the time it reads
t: 1:32:31
